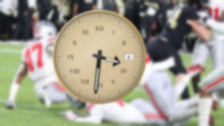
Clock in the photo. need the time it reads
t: 3:31
